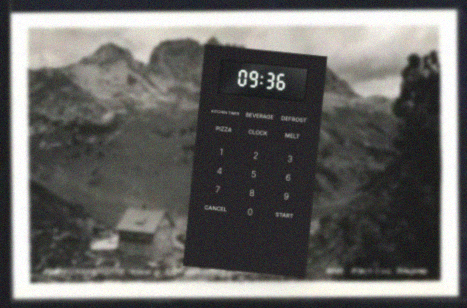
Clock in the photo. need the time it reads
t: 9:36
